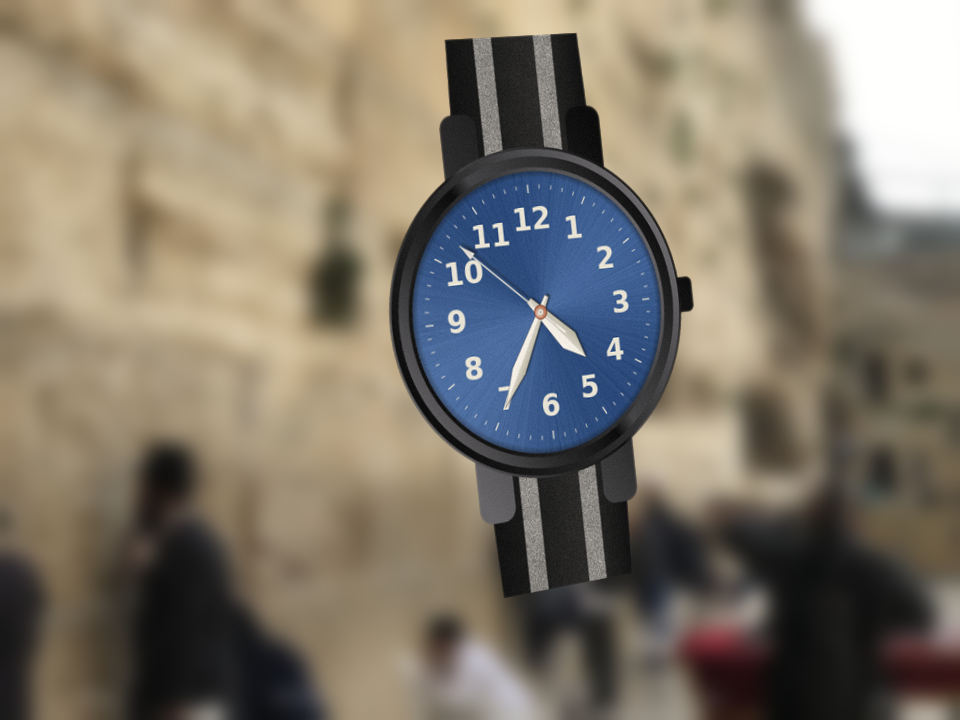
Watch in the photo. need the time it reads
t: 4:34:52
